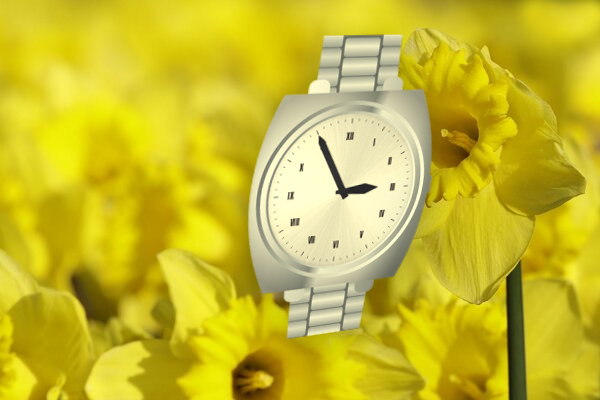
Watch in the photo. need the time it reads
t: 2:55
